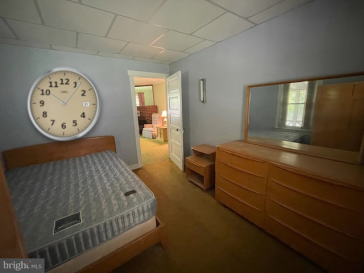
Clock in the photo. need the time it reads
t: 10:06
